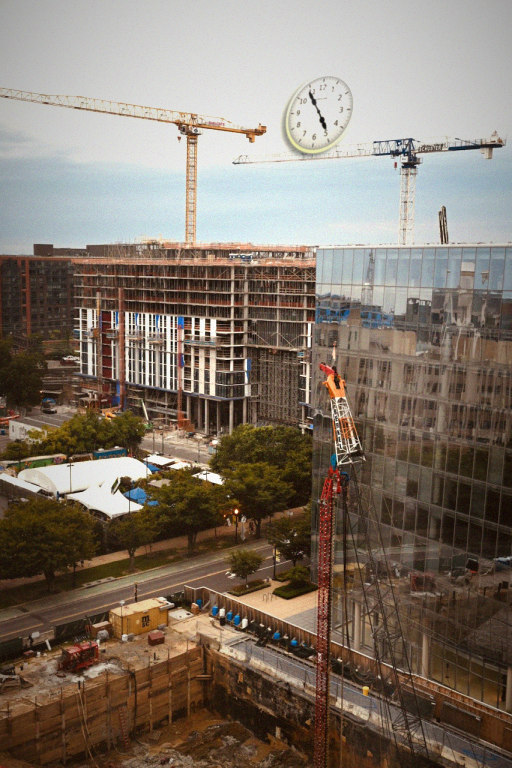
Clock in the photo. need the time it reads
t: 4:54
